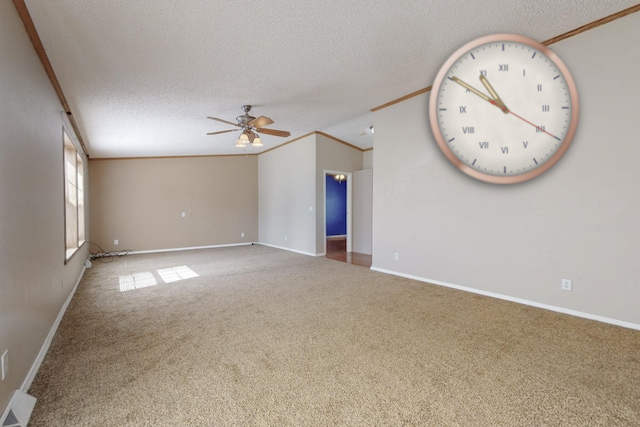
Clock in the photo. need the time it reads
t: 10:50:20
